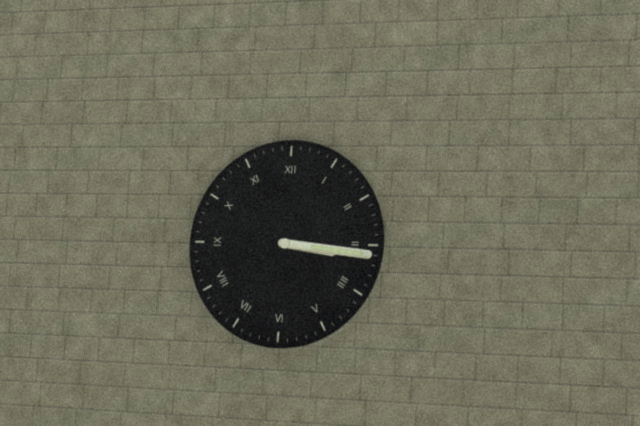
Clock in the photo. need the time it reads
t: 3:16
